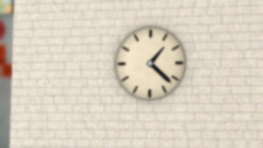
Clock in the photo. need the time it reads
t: 1:22
